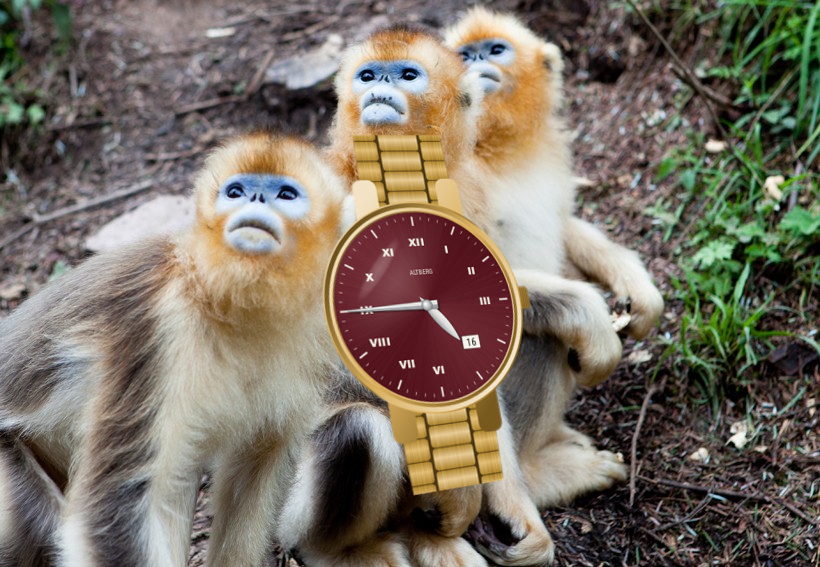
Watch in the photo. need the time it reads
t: 4:45
